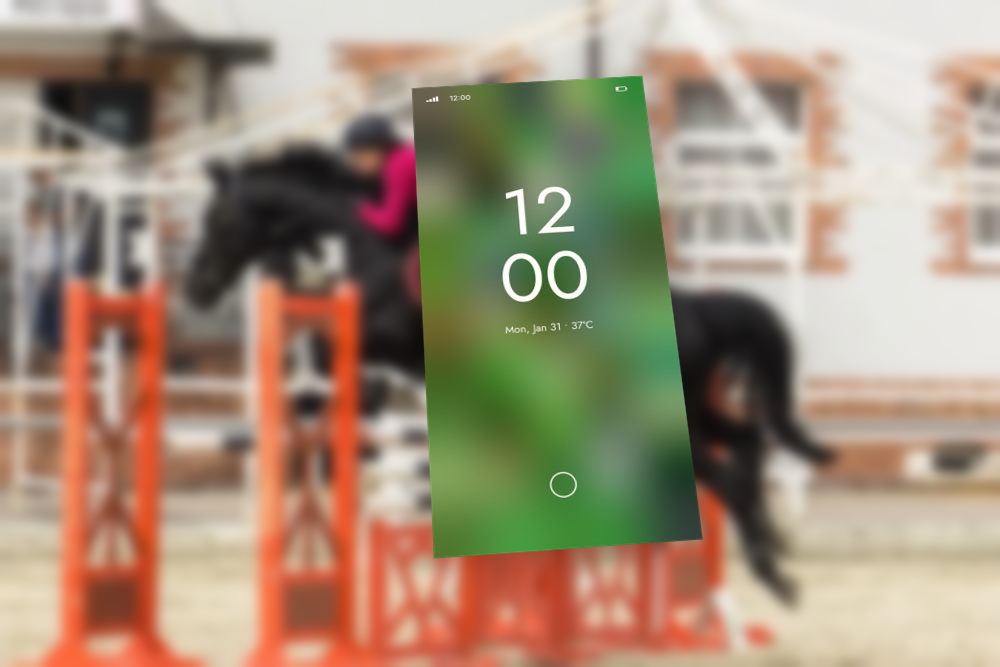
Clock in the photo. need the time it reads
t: 12:00
